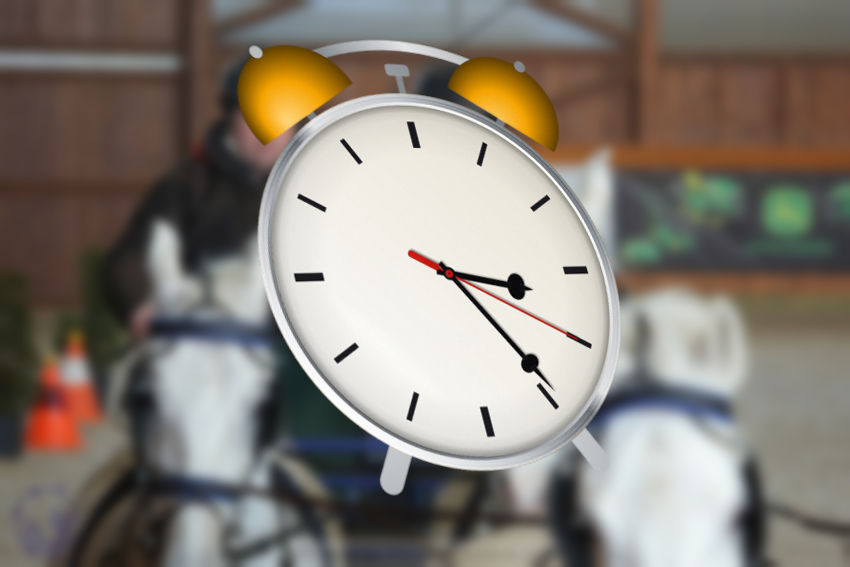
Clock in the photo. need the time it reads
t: 3:24:20
